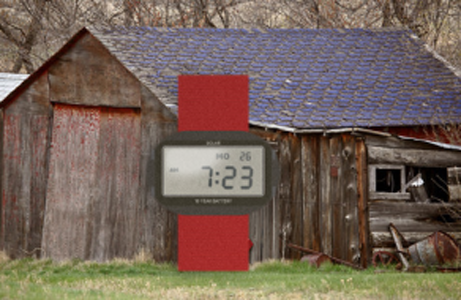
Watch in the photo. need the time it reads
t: 7:23
